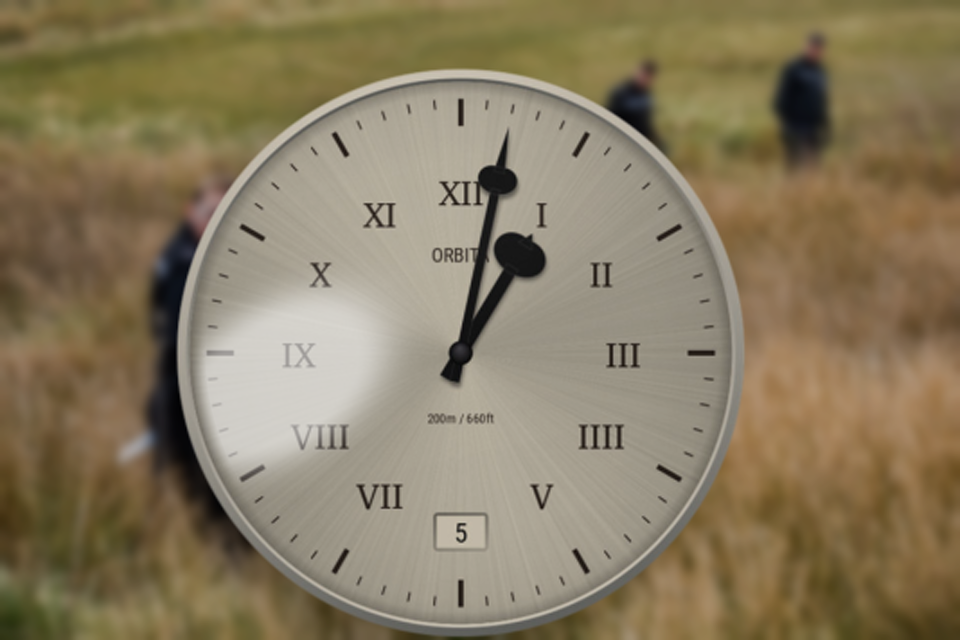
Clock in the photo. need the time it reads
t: 1:02
